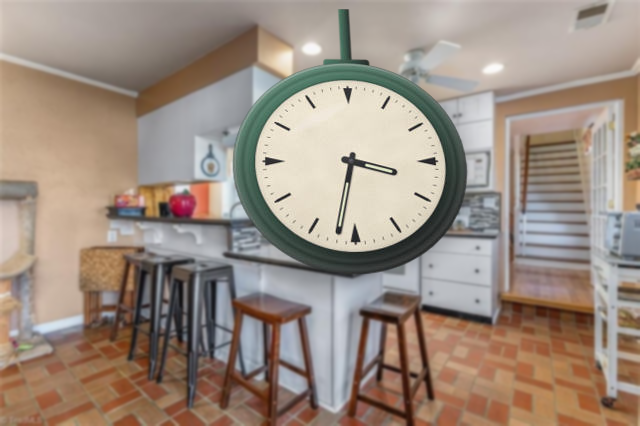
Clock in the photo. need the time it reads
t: 3:32
